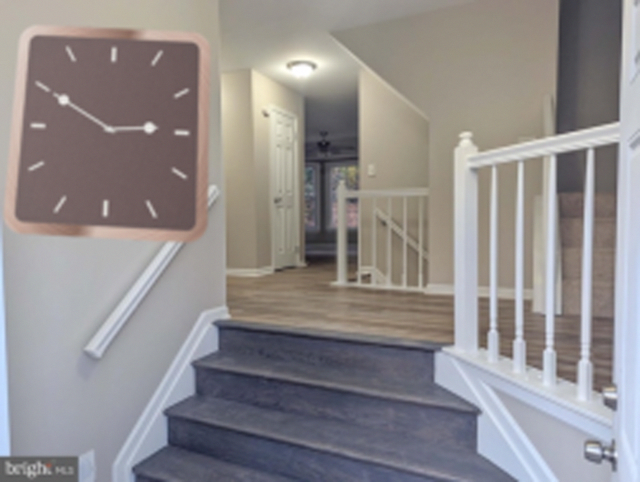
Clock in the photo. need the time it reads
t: 2:50
